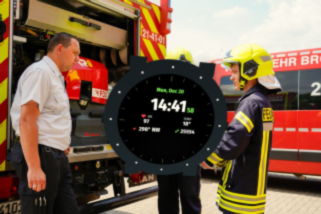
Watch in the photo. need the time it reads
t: 14:41
